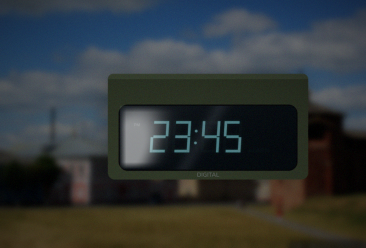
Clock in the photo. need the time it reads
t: 23:45
